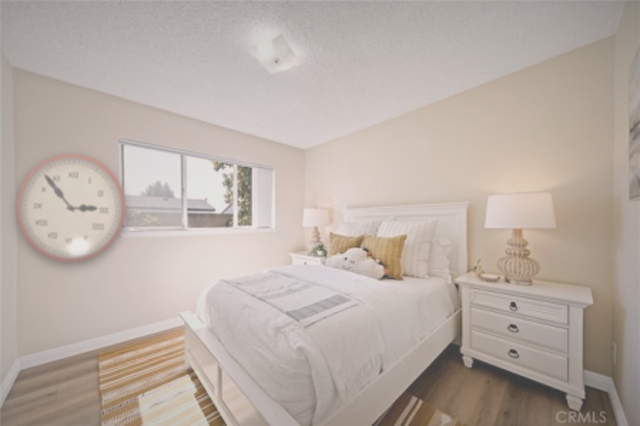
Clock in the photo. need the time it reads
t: 2:53
